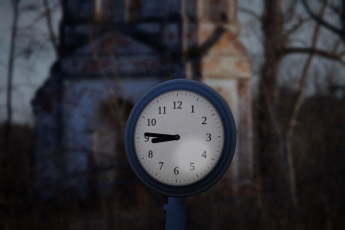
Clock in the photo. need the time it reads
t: 8:46
